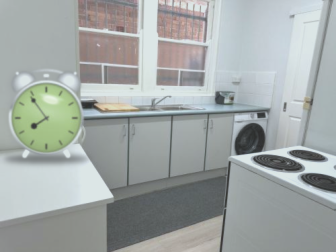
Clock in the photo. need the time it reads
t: 7:54
